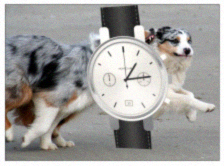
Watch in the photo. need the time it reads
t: 1:14
